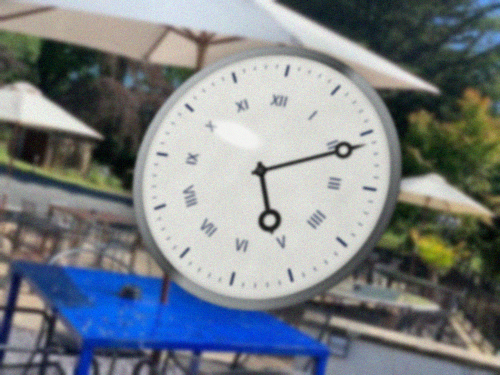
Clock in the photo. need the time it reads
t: 5:11
